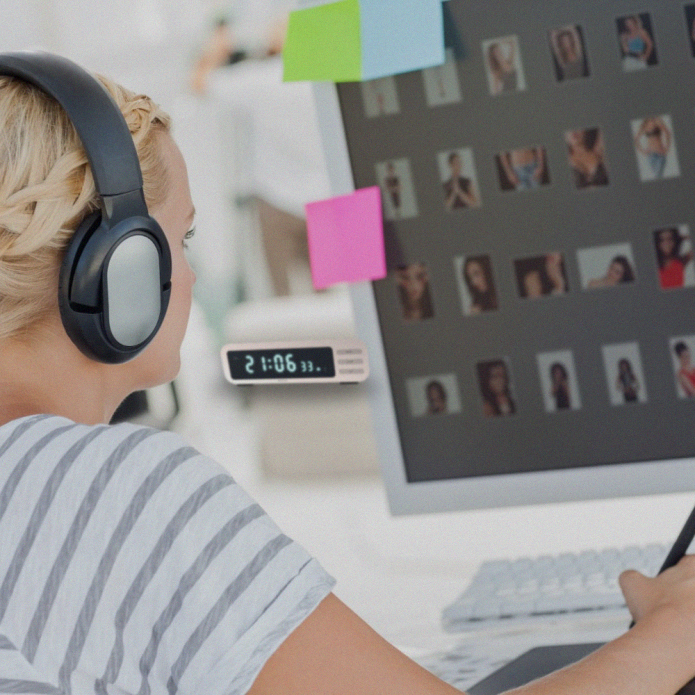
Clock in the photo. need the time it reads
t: 21:06
